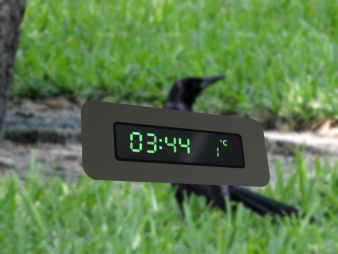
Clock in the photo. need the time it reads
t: 3:44
